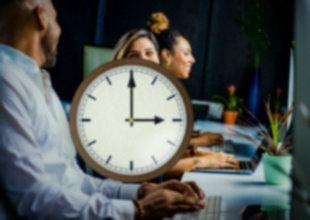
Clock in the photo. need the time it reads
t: 3:00
